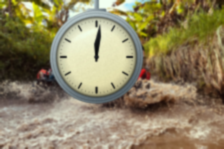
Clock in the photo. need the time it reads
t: 12:01
